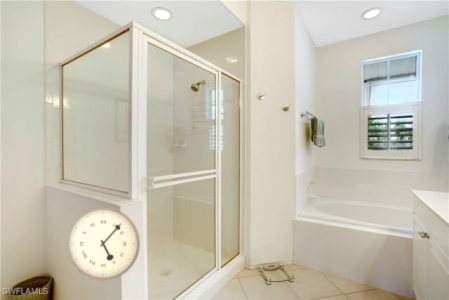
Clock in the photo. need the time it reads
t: 5:07
